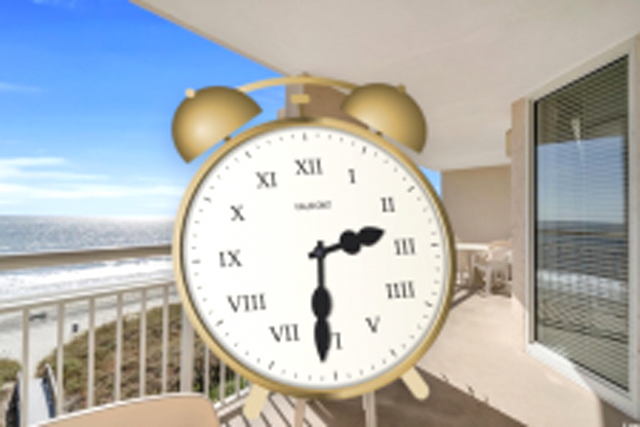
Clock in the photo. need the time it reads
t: 2:31
